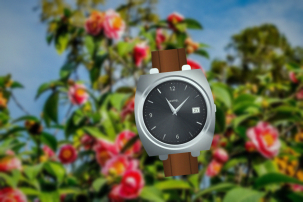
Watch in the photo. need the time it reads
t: 11:08
